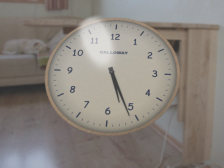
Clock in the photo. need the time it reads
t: 5:26
